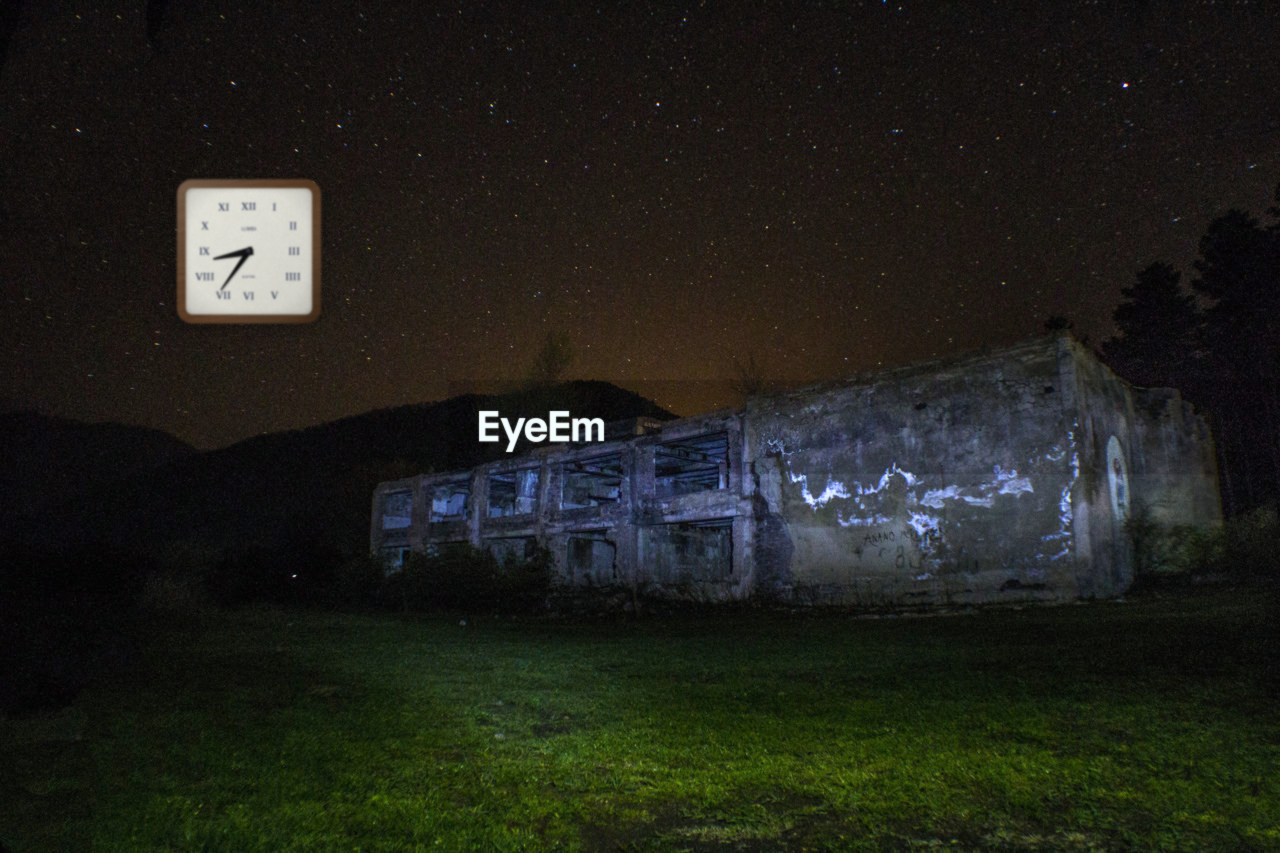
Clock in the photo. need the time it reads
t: 8:36
